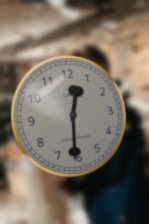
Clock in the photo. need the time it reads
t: 12:31
